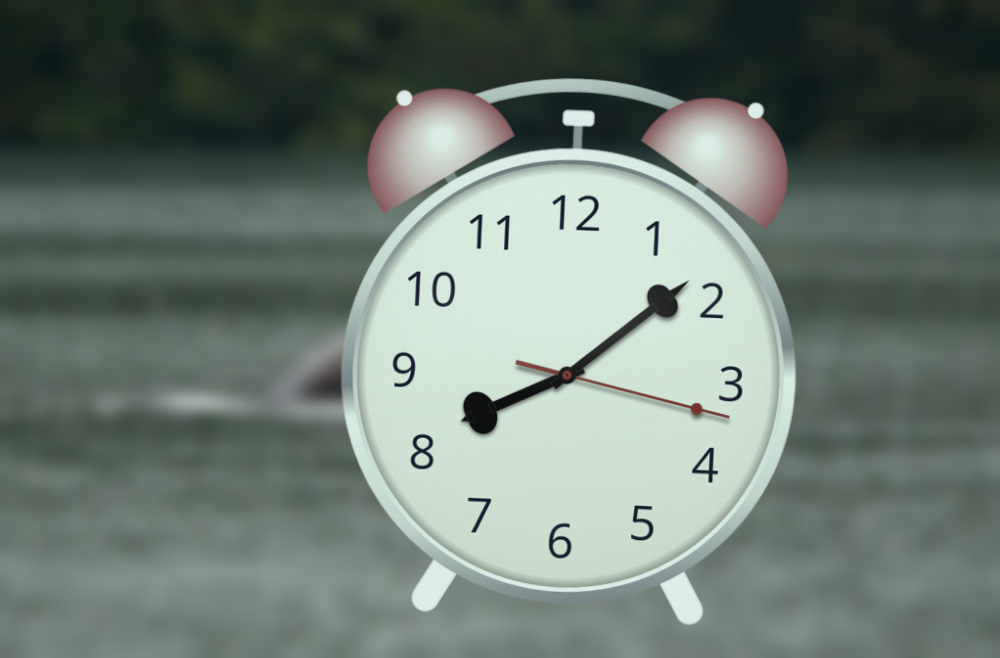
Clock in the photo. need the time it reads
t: 8:08:17
